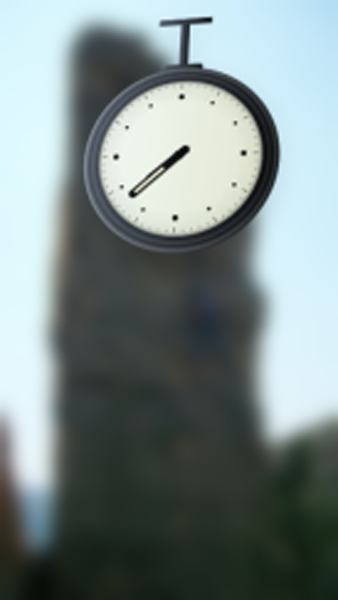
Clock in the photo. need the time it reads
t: 7:38
